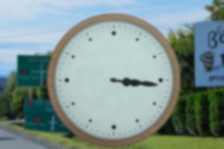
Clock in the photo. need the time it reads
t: 3:16
